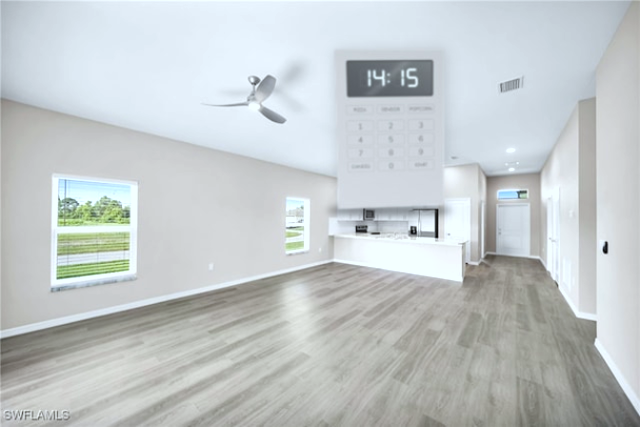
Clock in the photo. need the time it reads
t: 14:15
